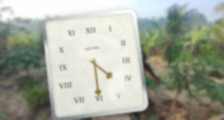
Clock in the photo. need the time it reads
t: 4:30
